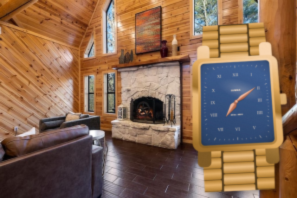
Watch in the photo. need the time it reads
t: 7:09
